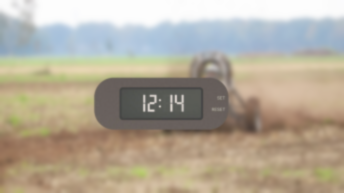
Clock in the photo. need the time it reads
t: 12:14
